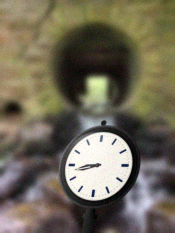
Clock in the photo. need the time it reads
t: 8:43
